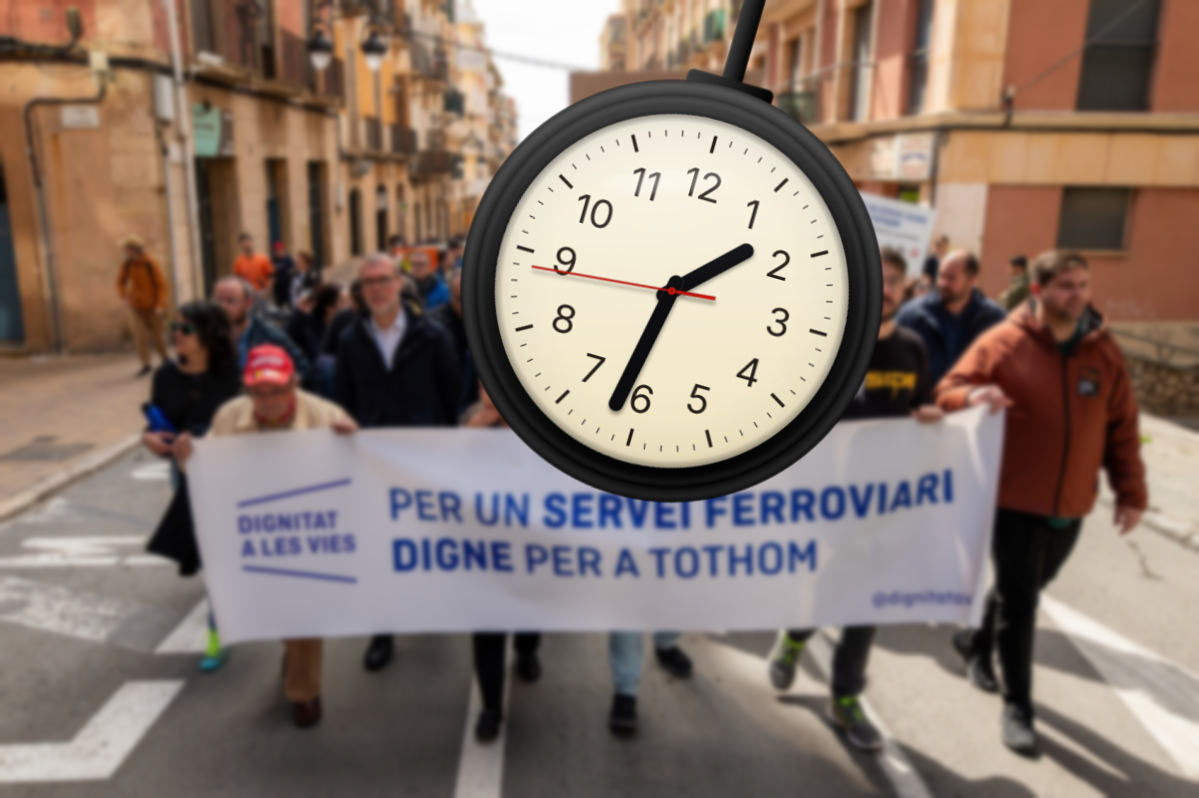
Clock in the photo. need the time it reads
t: 1:31:44
